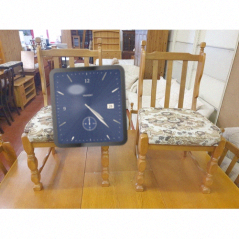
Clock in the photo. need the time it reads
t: 4:23
